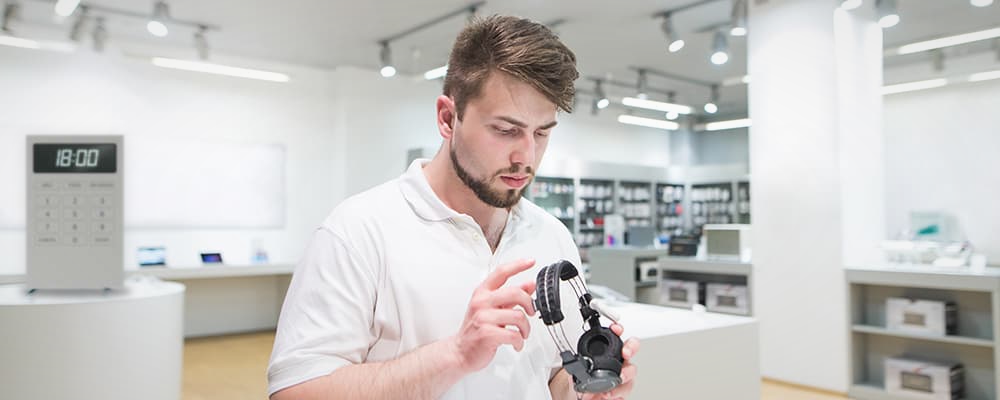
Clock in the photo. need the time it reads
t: 18:00
